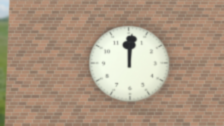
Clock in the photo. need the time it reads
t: 12:01
